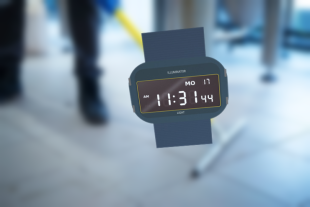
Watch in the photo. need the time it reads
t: 11:31:44
